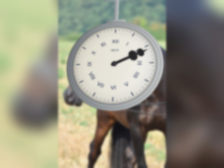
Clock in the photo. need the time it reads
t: 2:11
